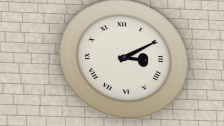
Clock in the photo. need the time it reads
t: 3:10
